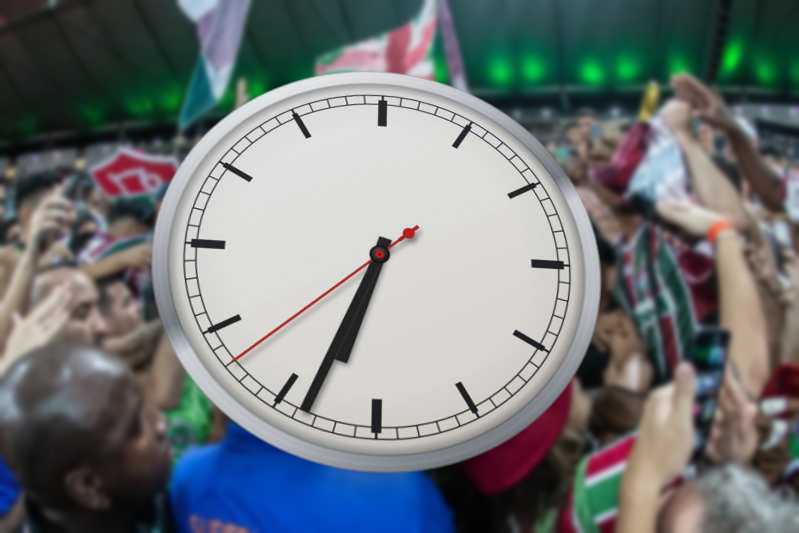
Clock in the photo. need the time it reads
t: 6:33:38
